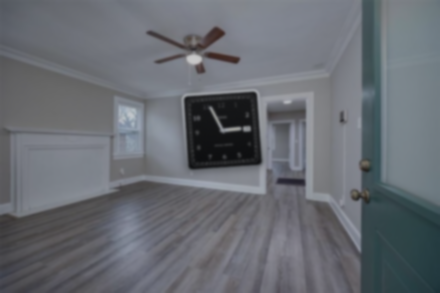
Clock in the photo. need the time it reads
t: 2:56
